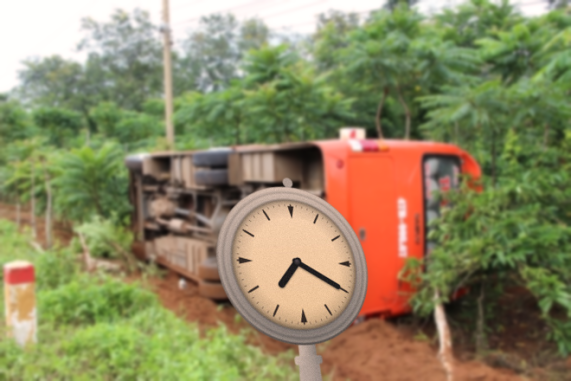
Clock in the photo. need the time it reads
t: 7:20
